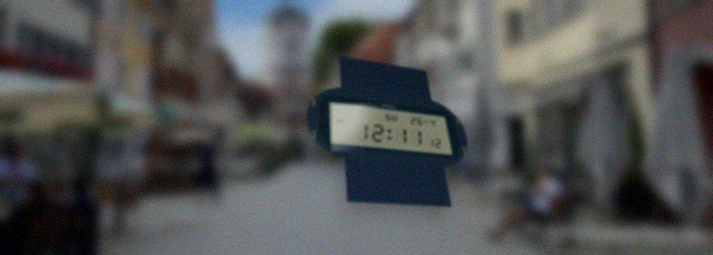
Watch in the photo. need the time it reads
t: 12:11
